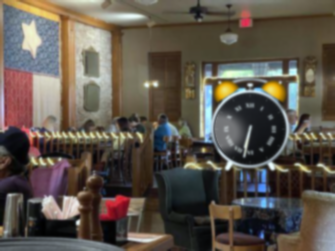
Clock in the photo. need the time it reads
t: 6:32
